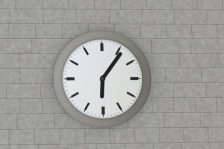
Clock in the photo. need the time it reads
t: 6:06
